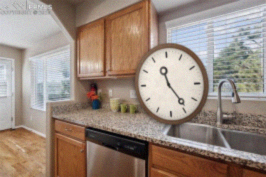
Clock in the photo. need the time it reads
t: 11:24
